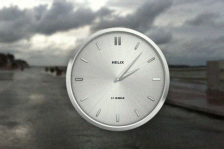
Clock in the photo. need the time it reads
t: 2:07
